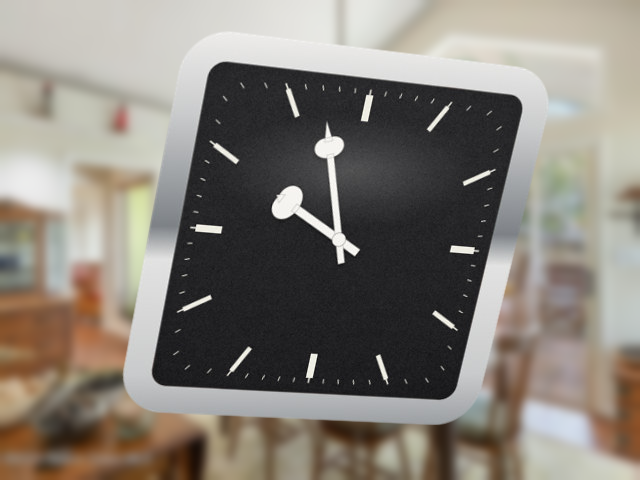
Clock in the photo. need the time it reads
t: 9:57
